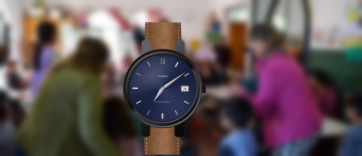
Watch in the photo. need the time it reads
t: 7:09
